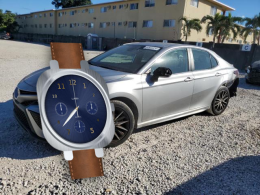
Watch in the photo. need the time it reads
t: 7:38
